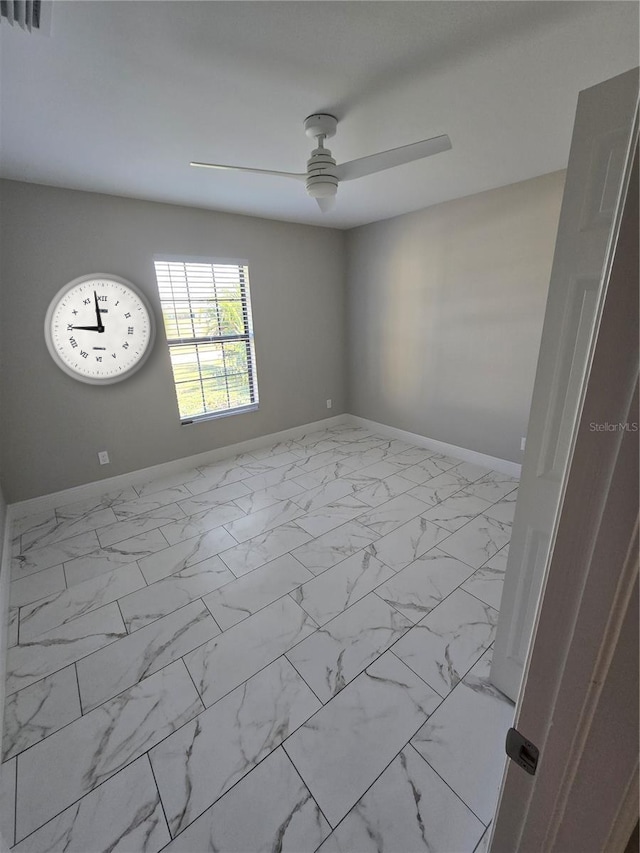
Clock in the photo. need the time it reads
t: 8:58
